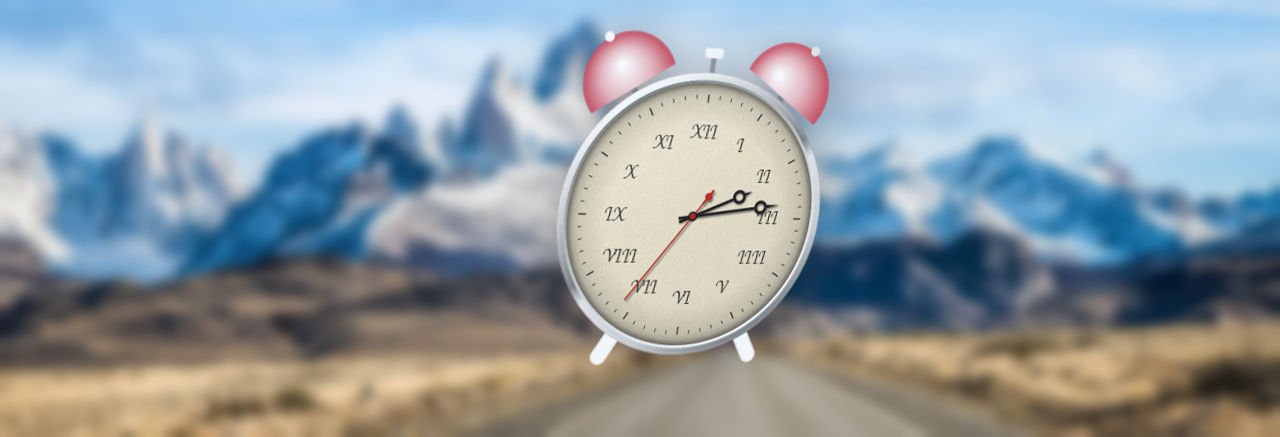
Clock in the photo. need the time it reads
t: 2:13:36
